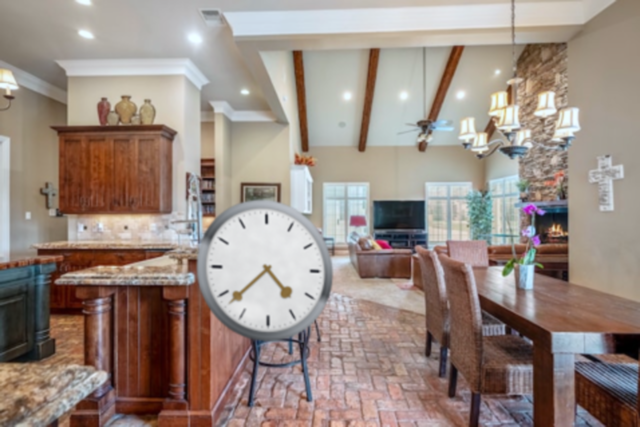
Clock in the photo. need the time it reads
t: 4:38
